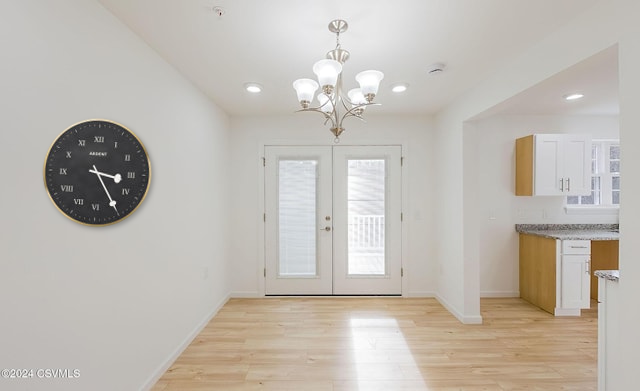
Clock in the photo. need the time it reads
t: 3:25
